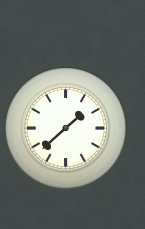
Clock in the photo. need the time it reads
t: 1:38
